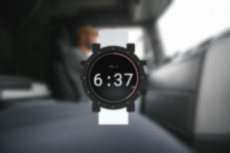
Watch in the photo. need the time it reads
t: 6:37
